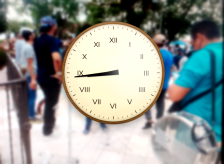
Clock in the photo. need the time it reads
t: 8:44
